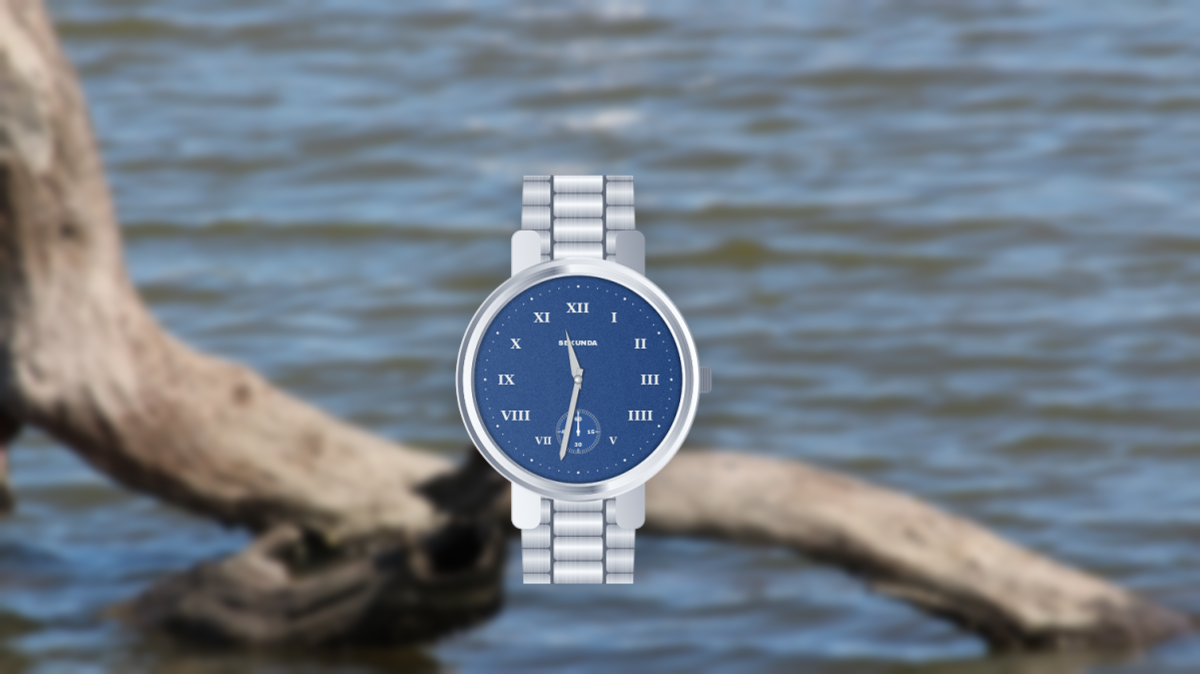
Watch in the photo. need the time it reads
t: 11:32
